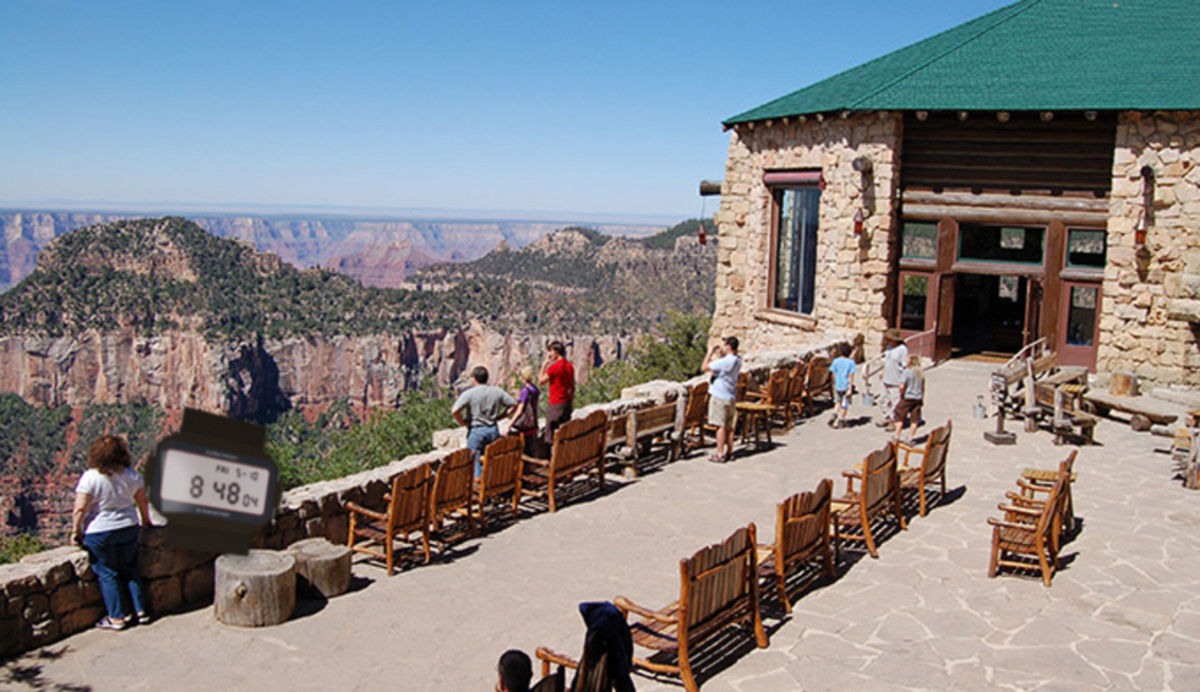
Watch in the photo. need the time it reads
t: 8:48
